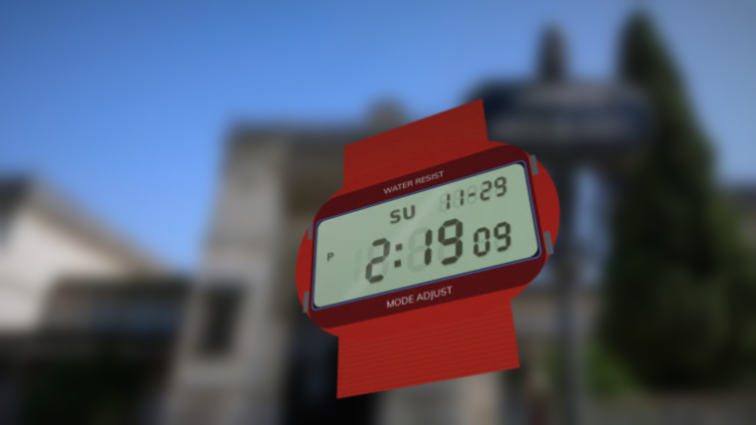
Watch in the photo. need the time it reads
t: 2:19:09
